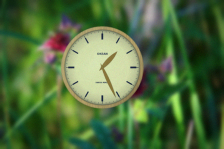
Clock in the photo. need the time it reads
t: 1:26
